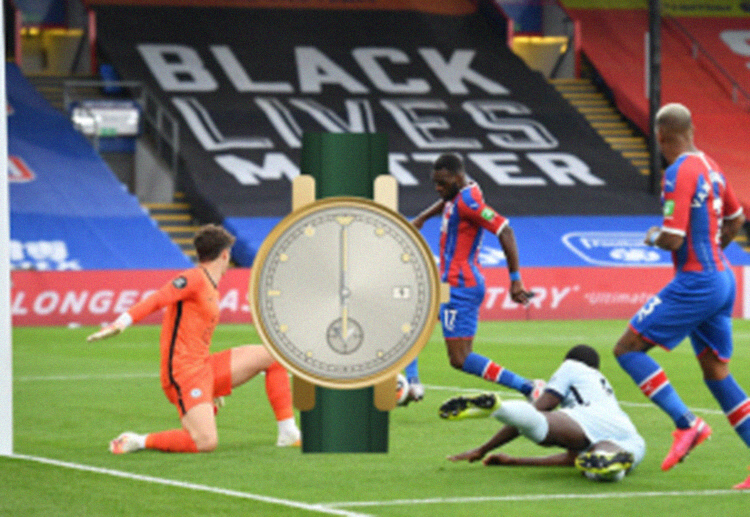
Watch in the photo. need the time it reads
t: 6:00
